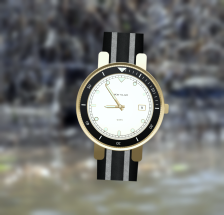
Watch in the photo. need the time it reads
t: 8:54
